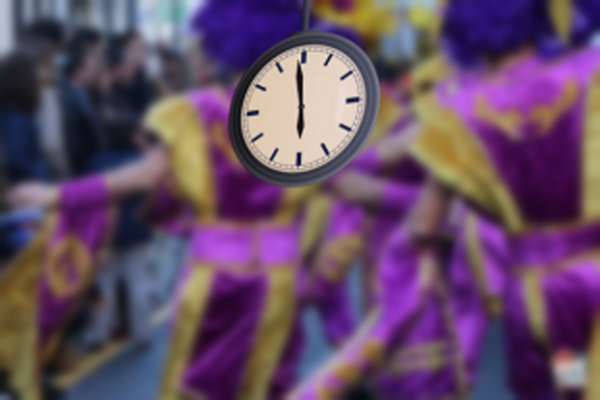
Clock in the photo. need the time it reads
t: 5:59
